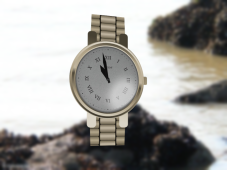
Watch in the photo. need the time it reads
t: 10:58
